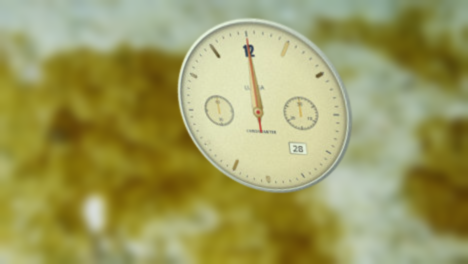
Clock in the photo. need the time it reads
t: 12:00
